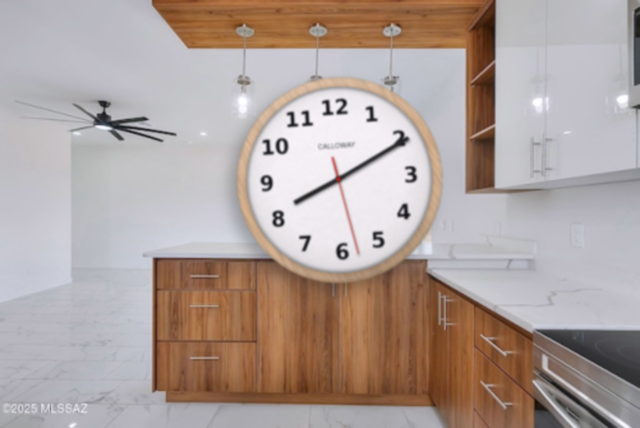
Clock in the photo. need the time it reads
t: 8:10:28
